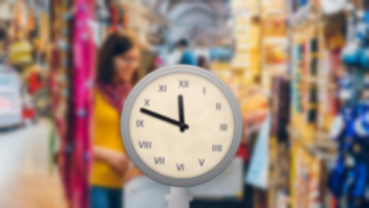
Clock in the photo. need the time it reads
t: 11:48
